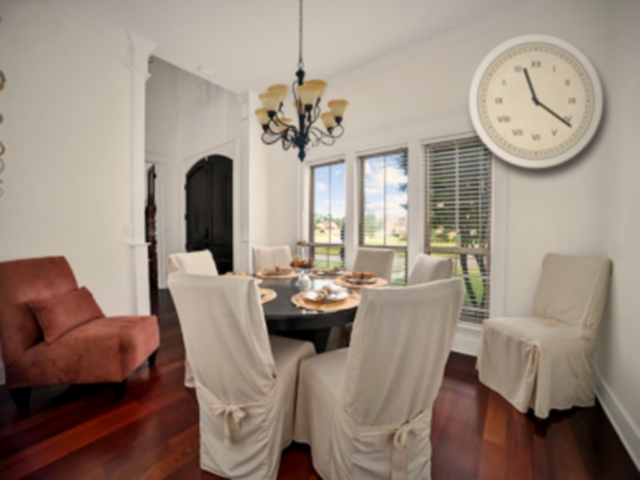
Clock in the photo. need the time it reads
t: 11:21
